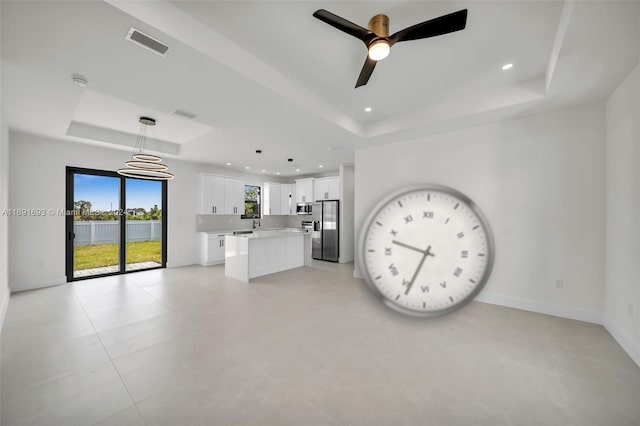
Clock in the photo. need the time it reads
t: 9:34
